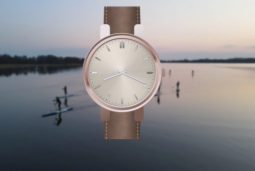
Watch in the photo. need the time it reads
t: 8:19
